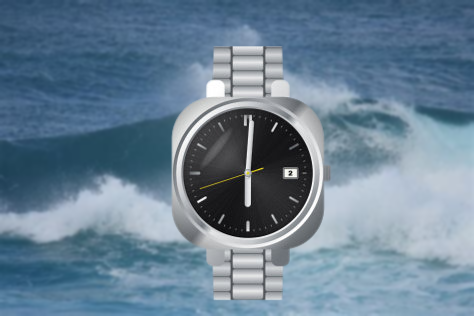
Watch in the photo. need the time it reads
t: 6:00:42
